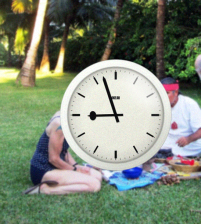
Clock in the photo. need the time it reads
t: 8:57
